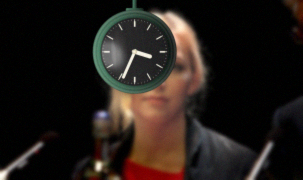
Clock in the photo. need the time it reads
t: 3:34
